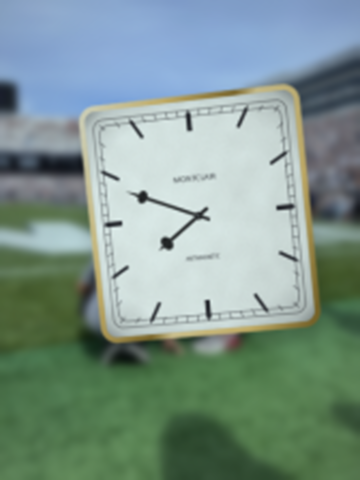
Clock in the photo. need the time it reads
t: 7:49
